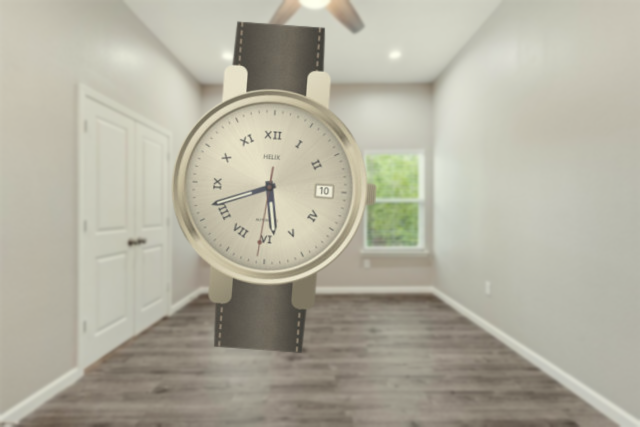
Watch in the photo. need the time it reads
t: 5:41:31
